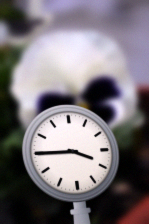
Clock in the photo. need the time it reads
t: 3:45
